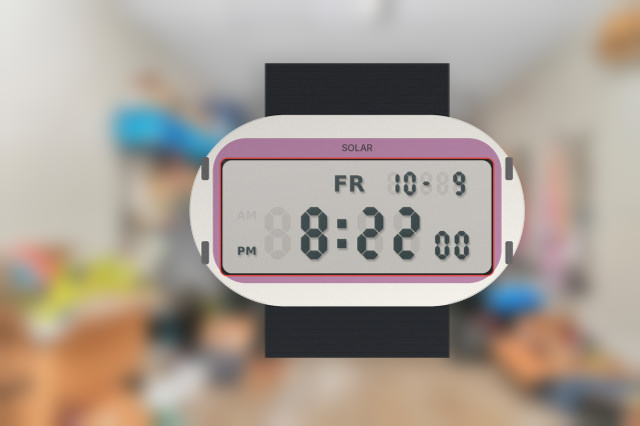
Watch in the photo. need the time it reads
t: 8:22:00
